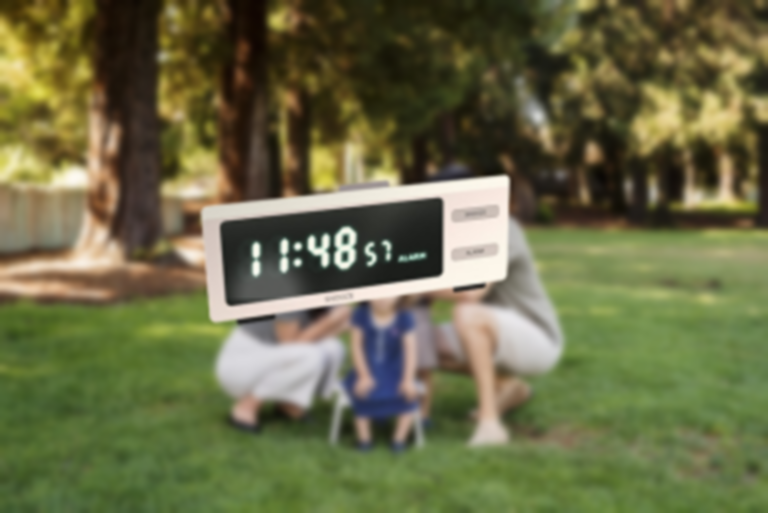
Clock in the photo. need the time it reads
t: 11:48:57
